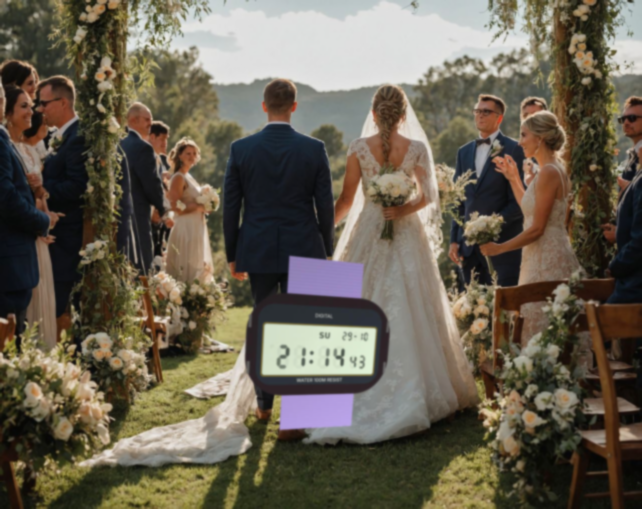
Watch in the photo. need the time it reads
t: 21:14:43
